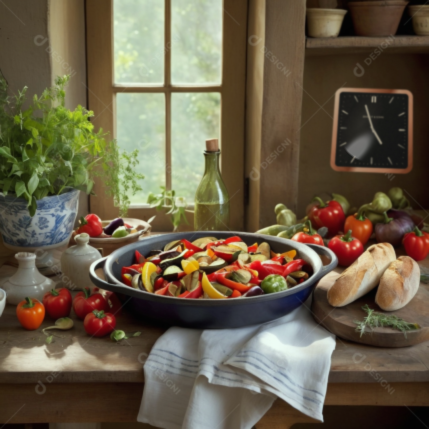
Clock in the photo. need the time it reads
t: 4:57
